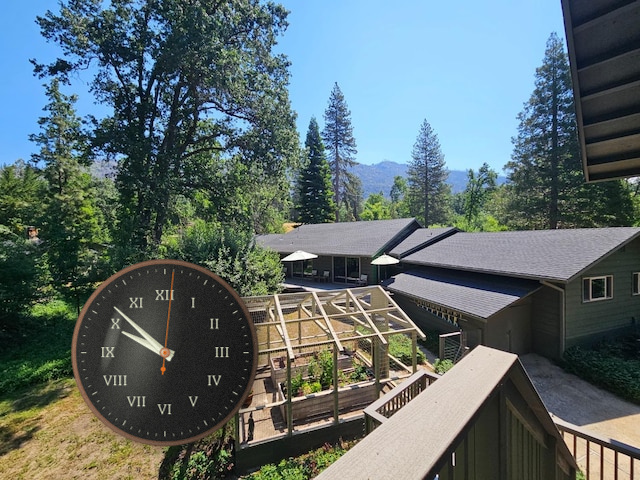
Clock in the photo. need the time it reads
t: 9:52:01
